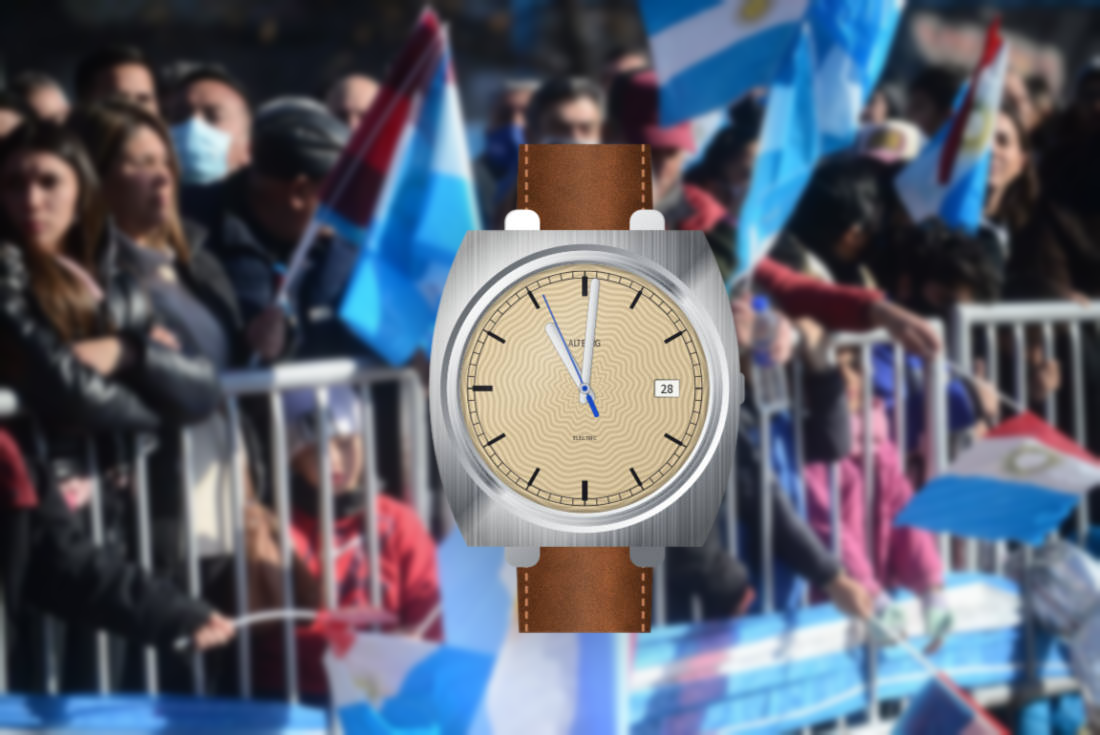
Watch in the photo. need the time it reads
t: 11:00:56
